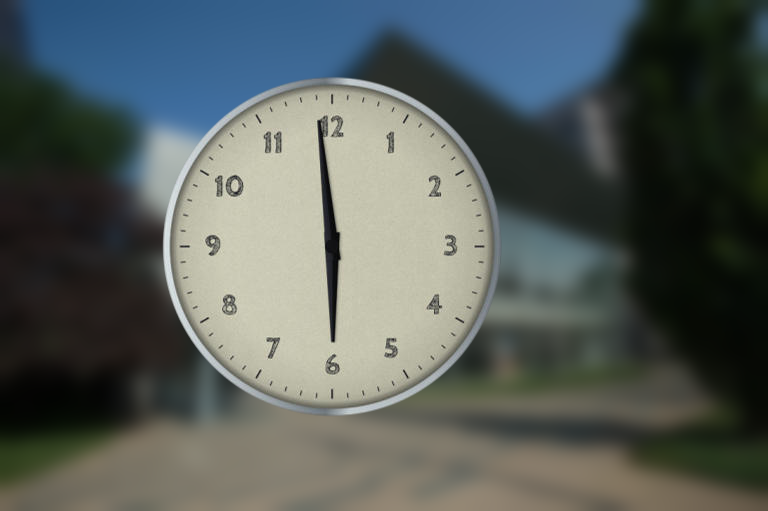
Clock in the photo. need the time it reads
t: 5:59
